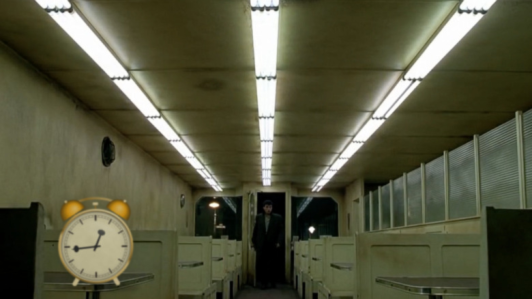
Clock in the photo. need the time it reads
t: 12:44
